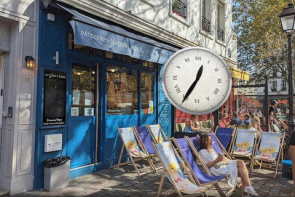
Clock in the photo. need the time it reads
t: 12:35
